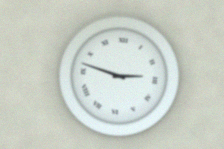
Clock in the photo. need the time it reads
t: 2:47
